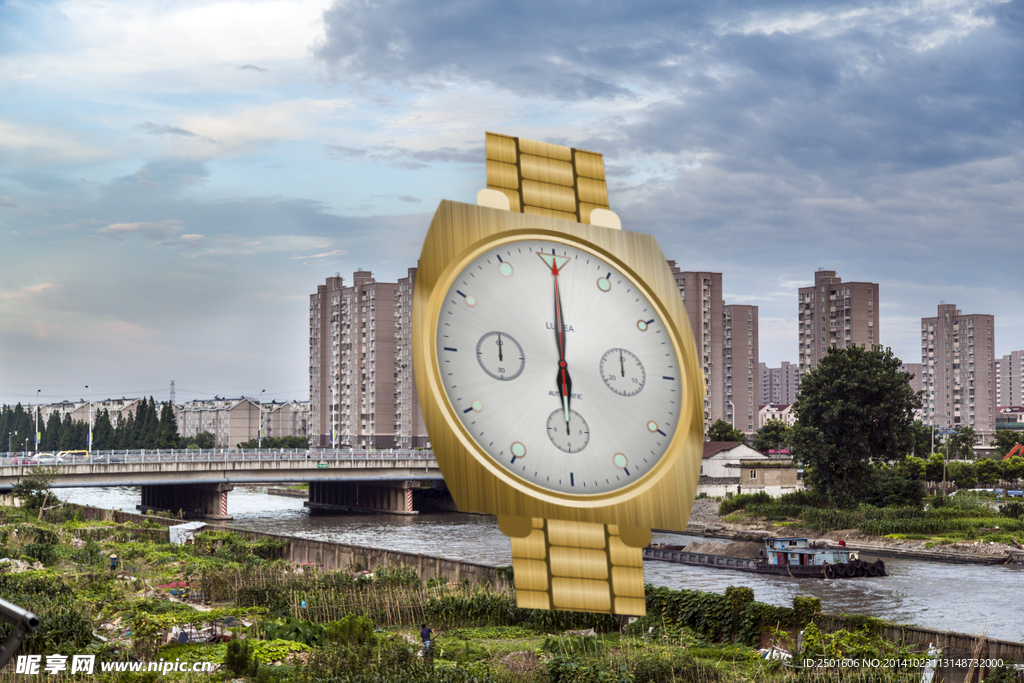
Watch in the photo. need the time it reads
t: 6:00
